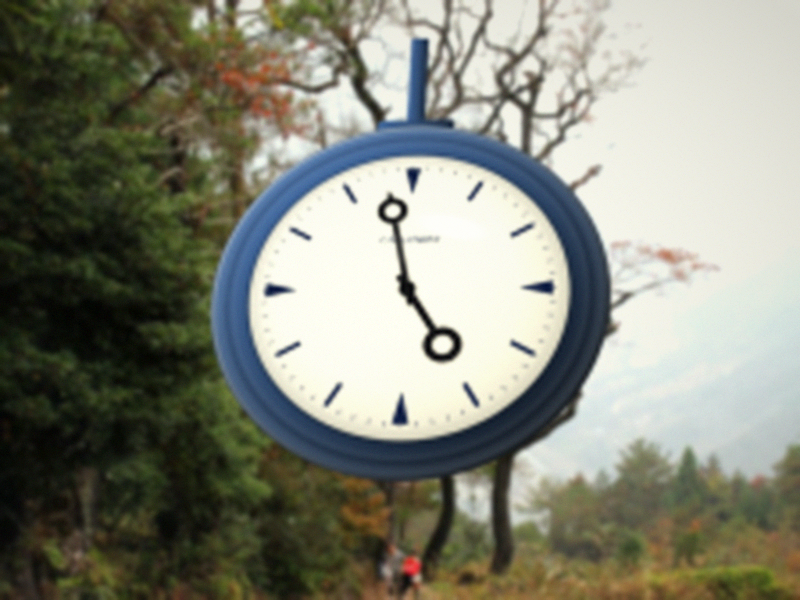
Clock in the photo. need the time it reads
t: 4:58
